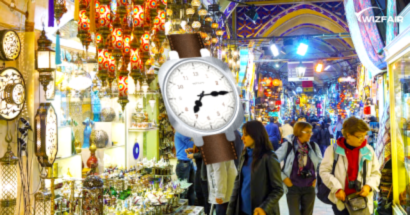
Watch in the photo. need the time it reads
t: 7:15
